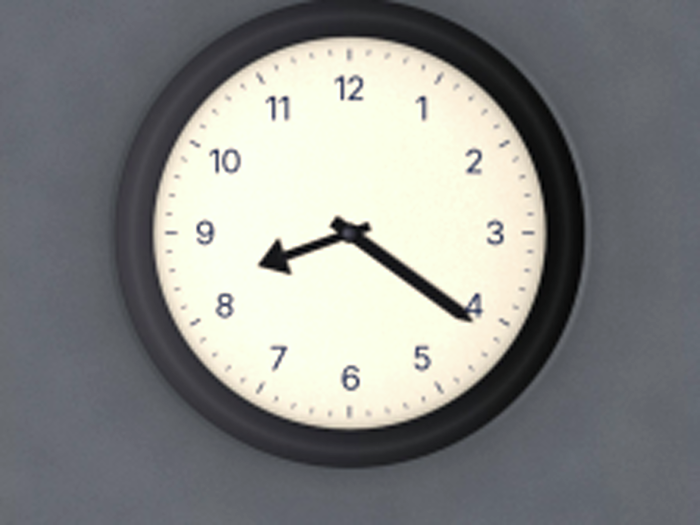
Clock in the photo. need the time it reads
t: 8:21
